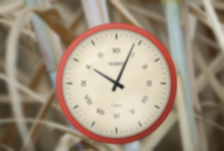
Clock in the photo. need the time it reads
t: 10:04
